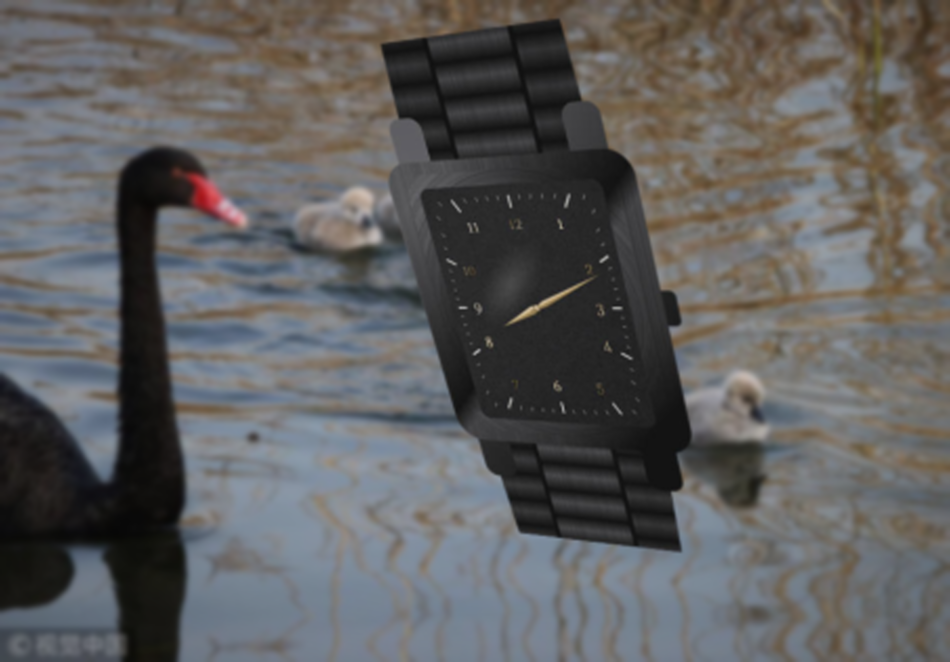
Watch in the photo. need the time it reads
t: 8:11
